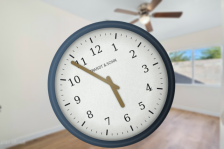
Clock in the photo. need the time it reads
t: 5:54
